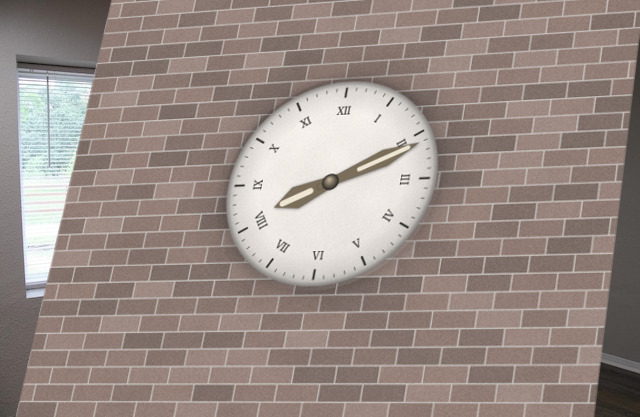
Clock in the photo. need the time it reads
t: 8:11
